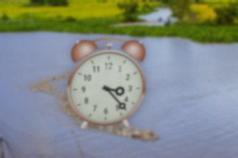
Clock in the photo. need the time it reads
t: 3:23
